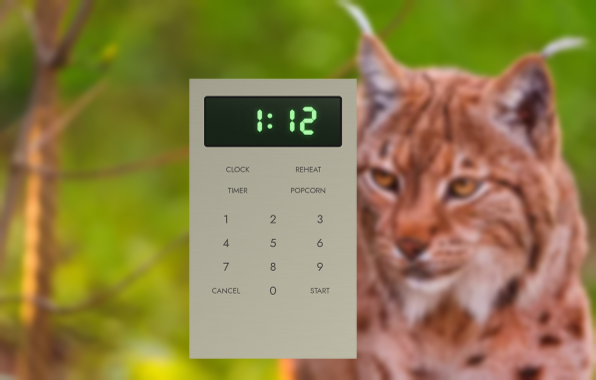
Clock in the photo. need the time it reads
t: 1:12
